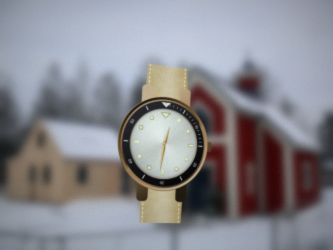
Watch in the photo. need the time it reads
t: 12:31
